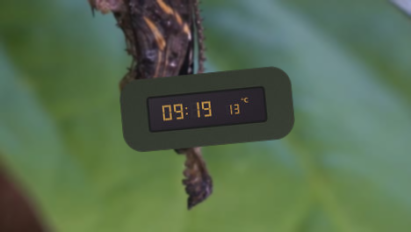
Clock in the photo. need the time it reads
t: 9:19
